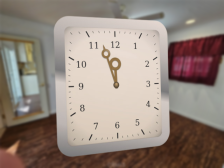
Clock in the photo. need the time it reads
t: 11:57
